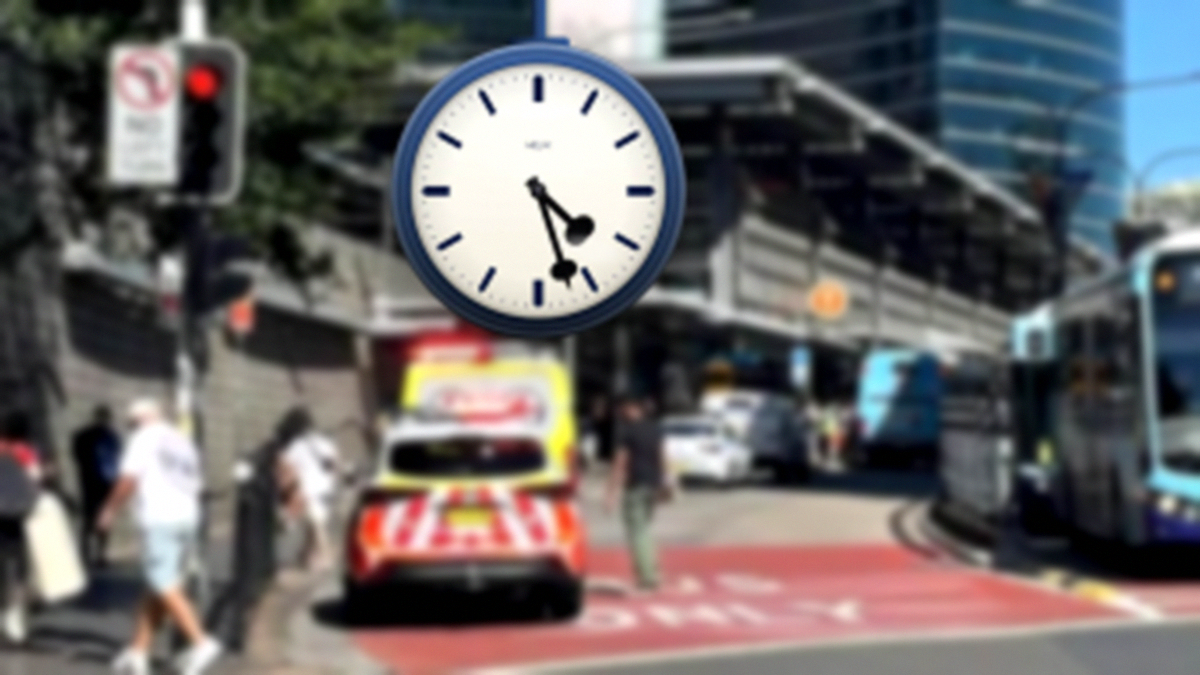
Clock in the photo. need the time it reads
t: 4:27
